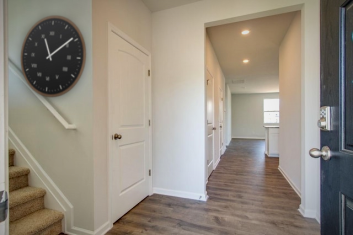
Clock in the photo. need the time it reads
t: 11:09
